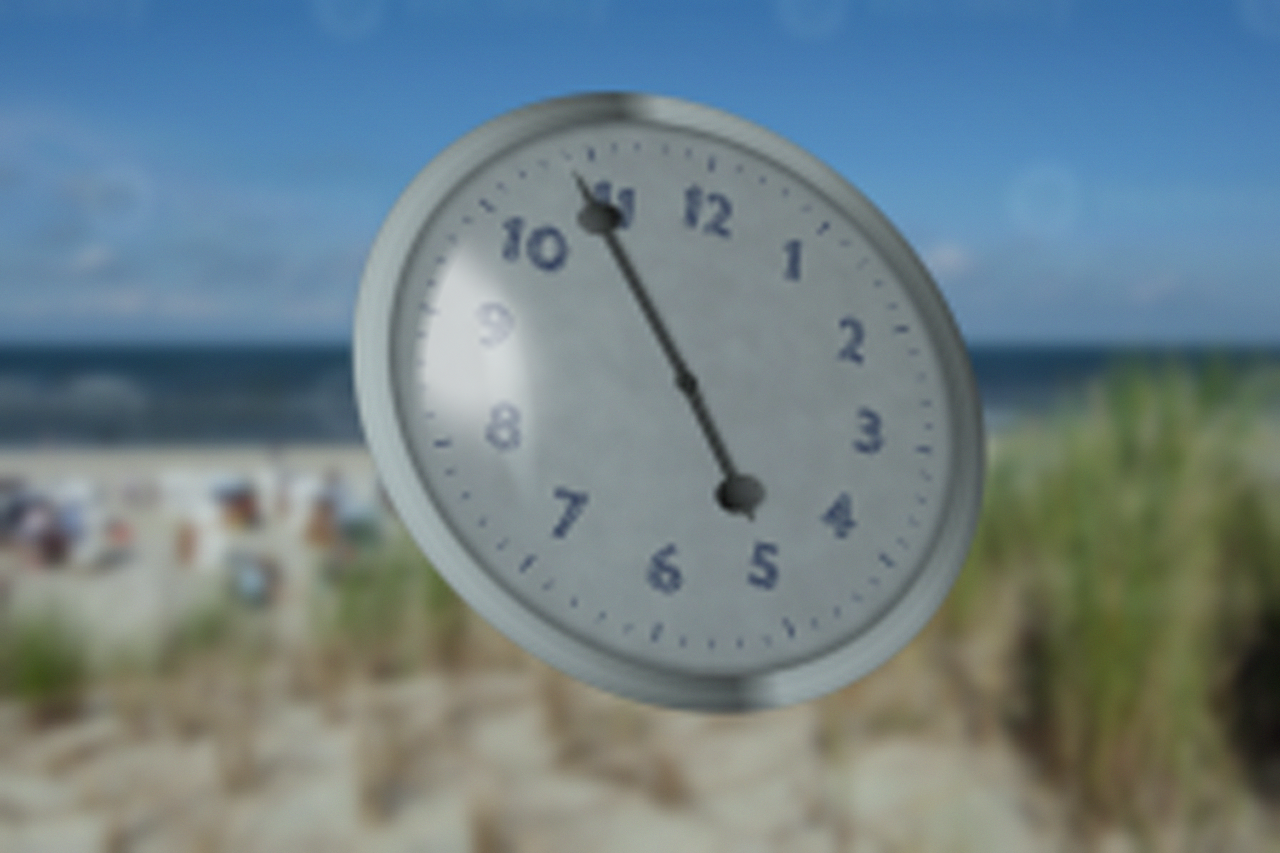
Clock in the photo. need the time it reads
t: 4:54
